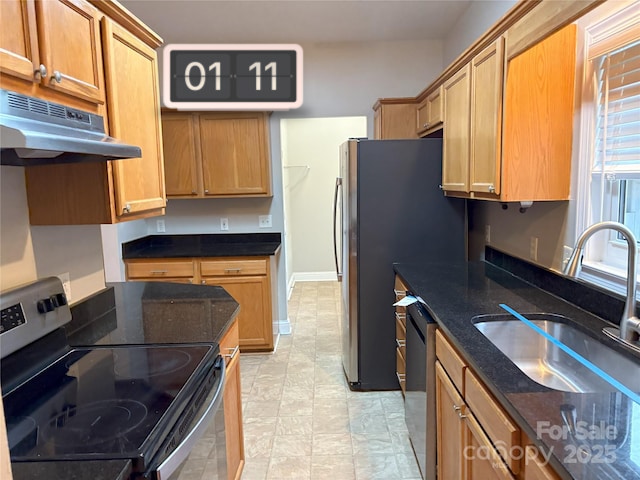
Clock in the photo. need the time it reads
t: 1:11
